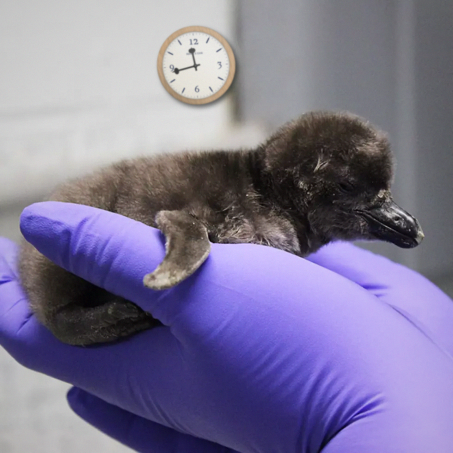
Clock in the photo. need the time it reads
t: 11:43
